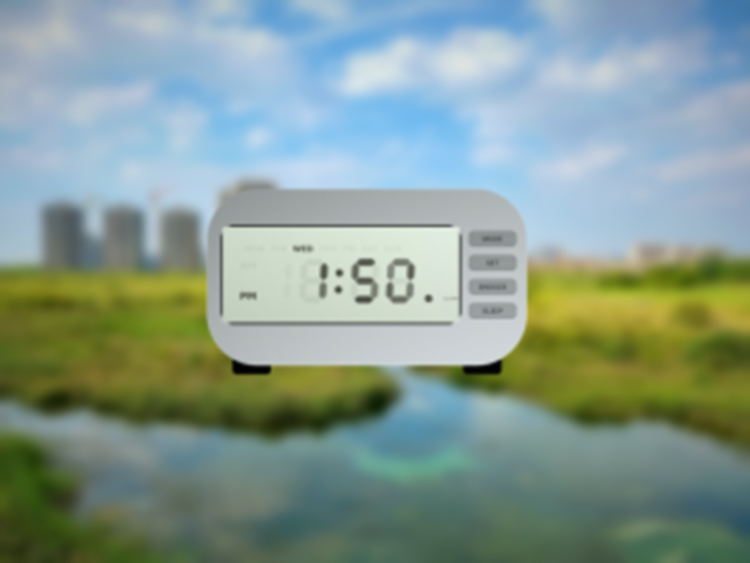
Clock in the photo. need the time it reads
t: 1:50
